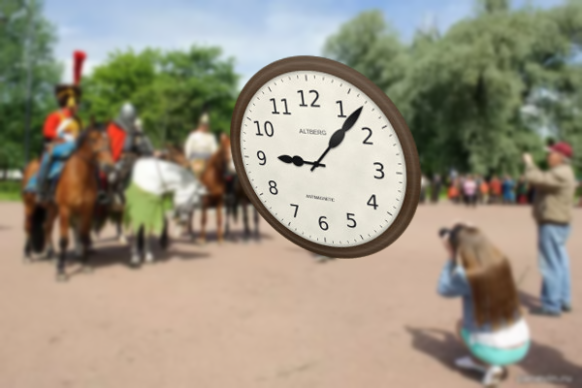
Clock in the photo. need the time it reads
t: 9:07
